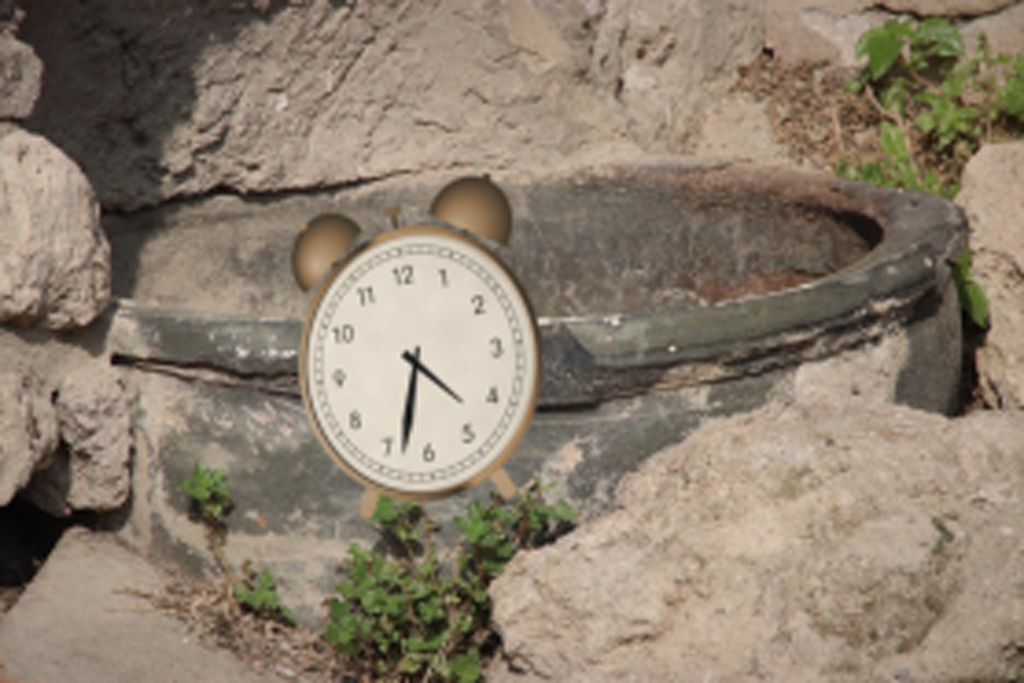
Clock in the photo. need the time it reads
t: 4:33
